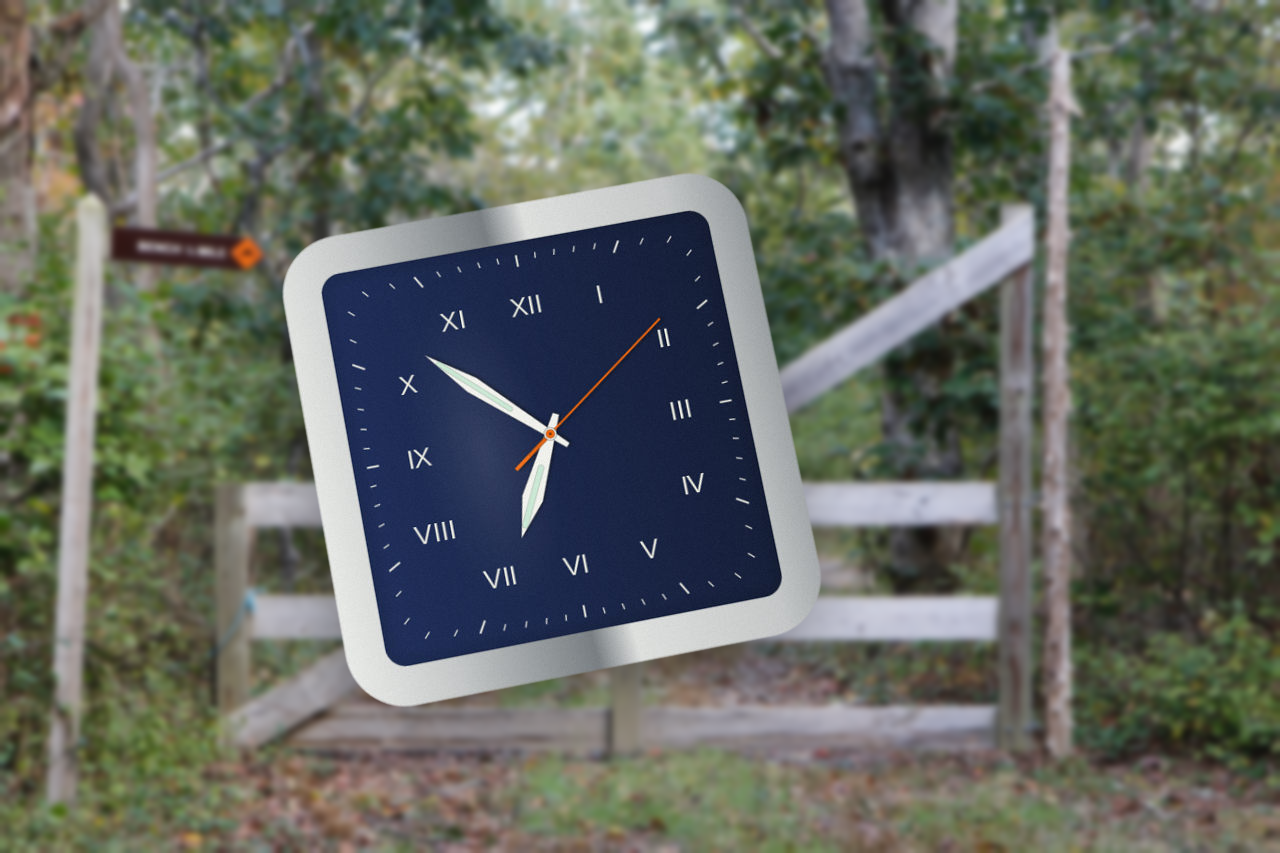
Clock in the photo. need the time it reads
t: 6:52:09
